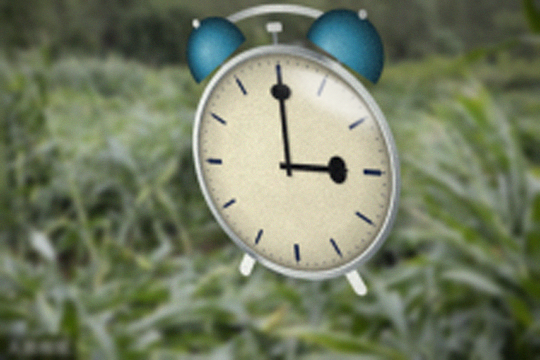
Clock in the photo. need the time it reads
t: 3:00
